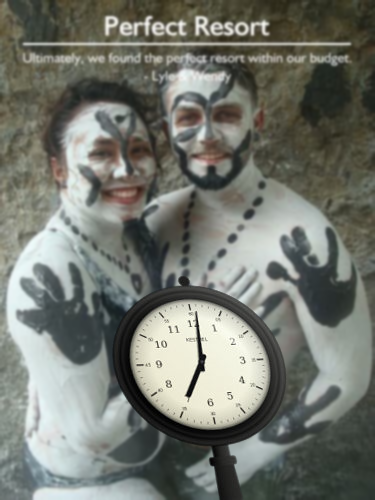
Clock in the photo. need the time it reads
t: 7:01
